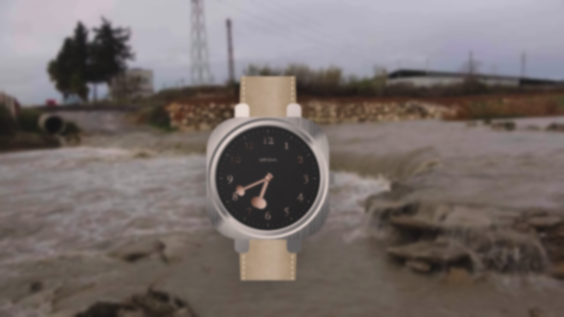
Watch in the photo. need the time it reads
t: 6:41
